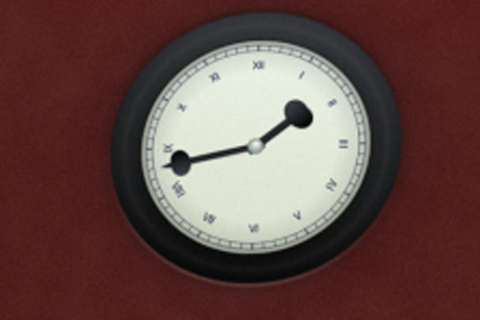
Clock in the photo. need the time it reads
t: 1:43
